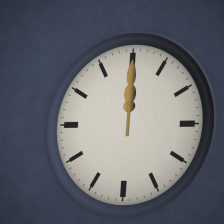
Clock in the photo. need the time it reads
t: 12:00
